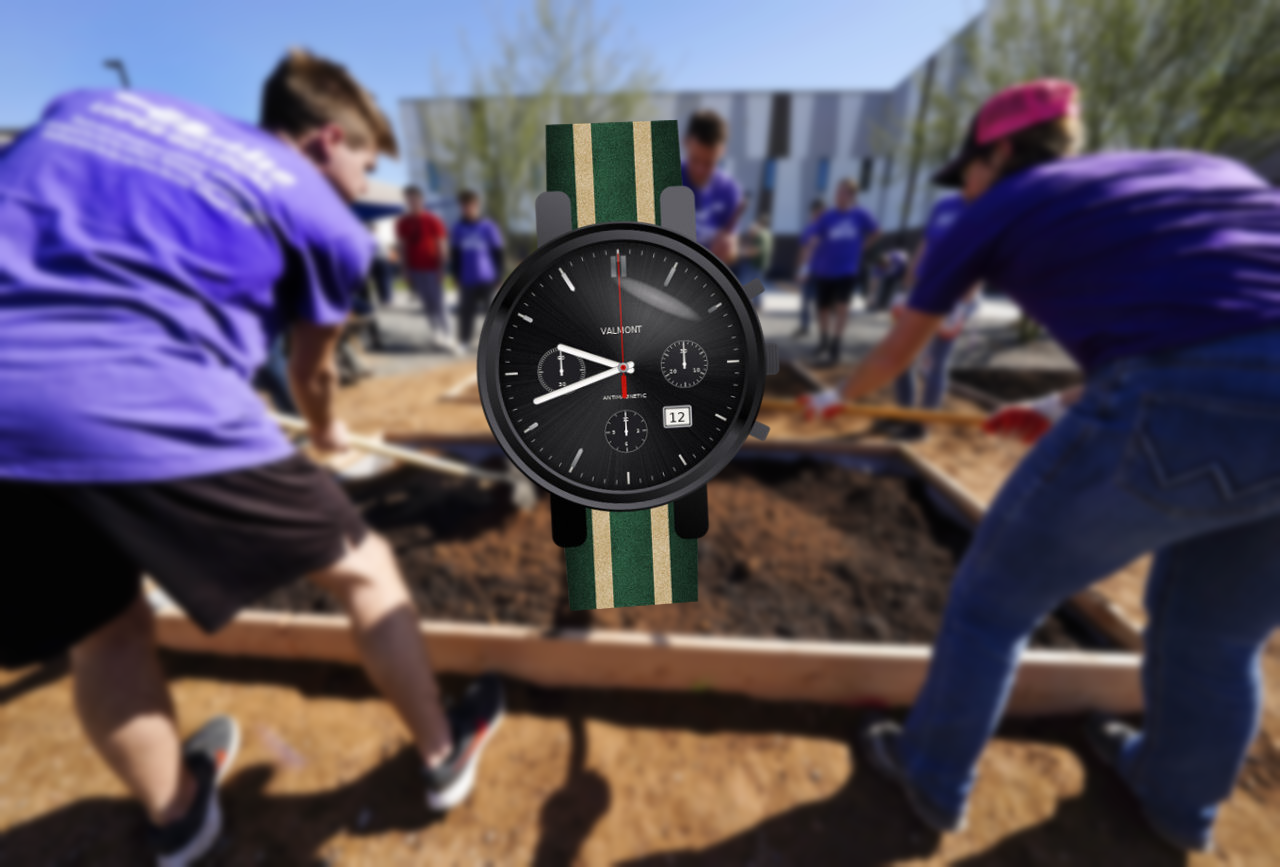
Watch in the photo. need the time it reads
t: 9:42
